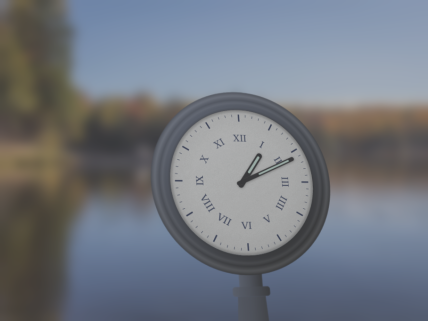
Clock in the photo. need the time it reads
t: 1:11
